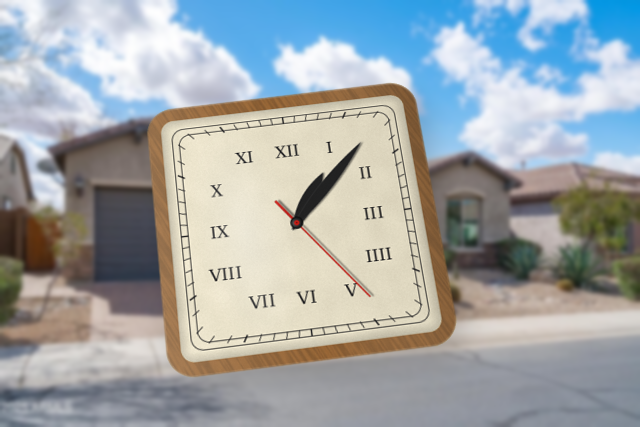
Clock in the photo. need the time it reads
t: 1:07:24
